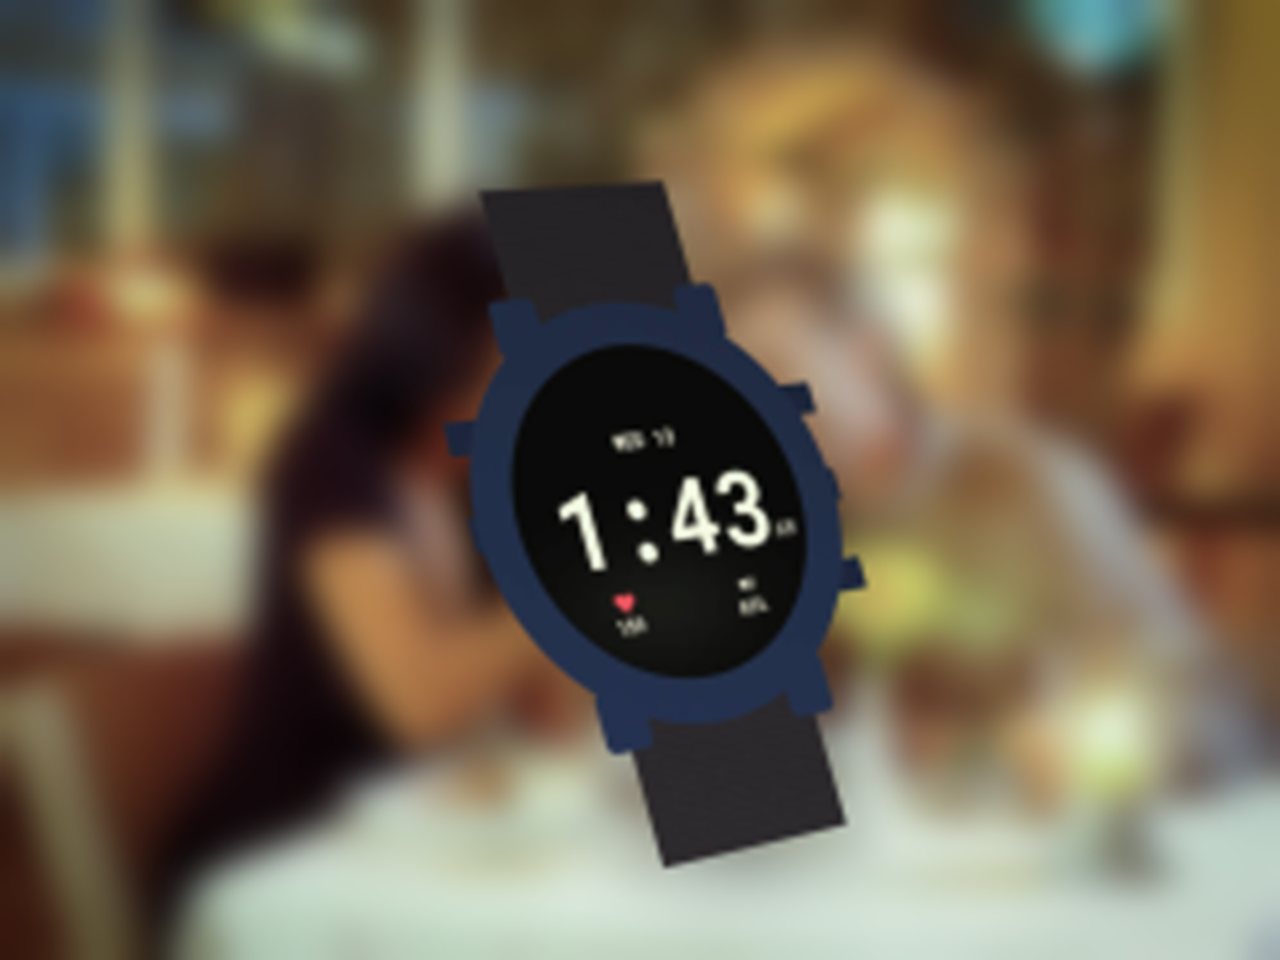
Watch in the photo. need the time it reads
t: 1:43
